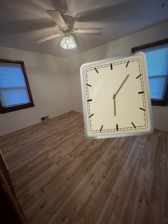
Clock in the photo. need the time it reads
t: 6:07
